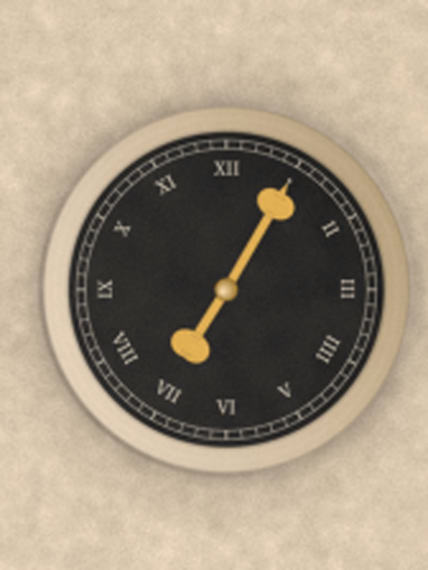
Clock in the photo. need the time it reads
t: 7:05
